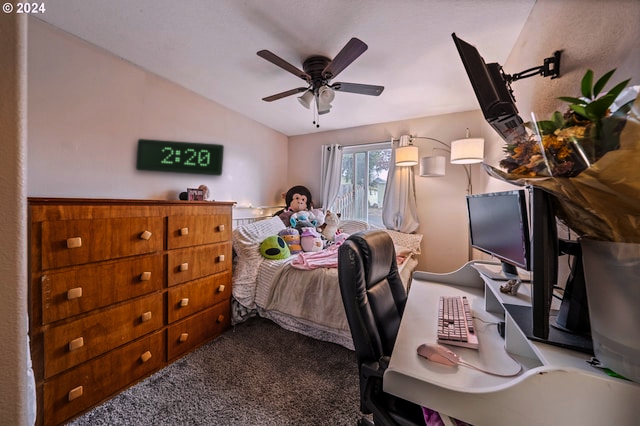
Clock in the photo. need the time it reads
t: 2:20
